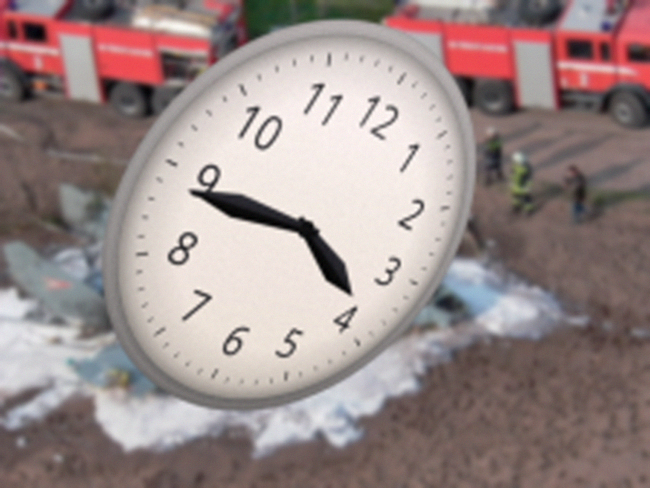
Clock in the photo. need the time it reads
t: 3:44
